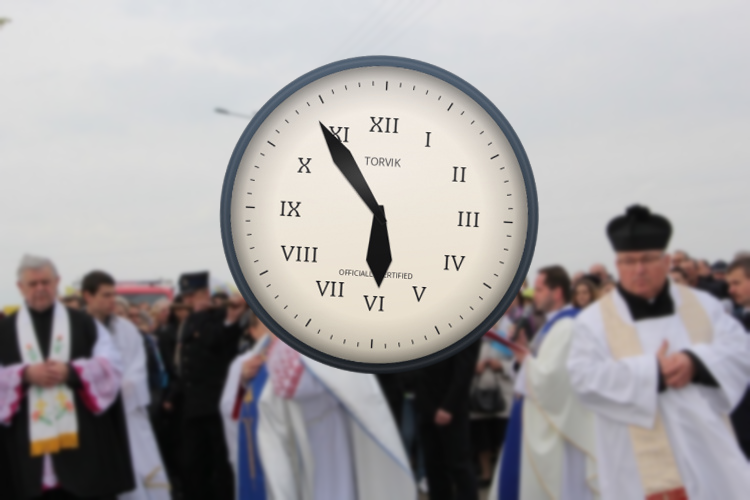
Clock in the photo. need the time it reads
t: 5:54
